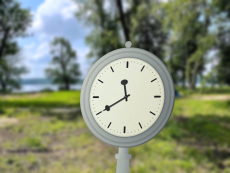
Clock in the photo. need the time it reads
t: 11:40
